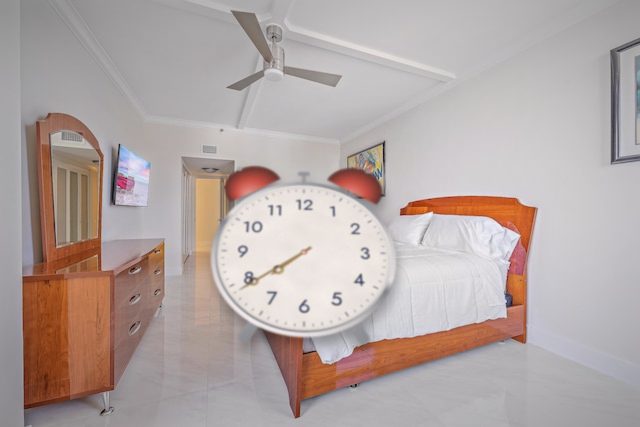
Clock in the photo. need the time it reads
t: 7:39
